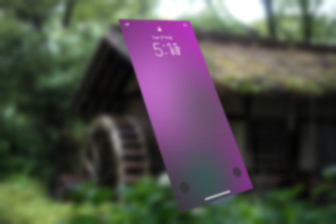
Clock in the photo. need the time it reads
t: 5:11
